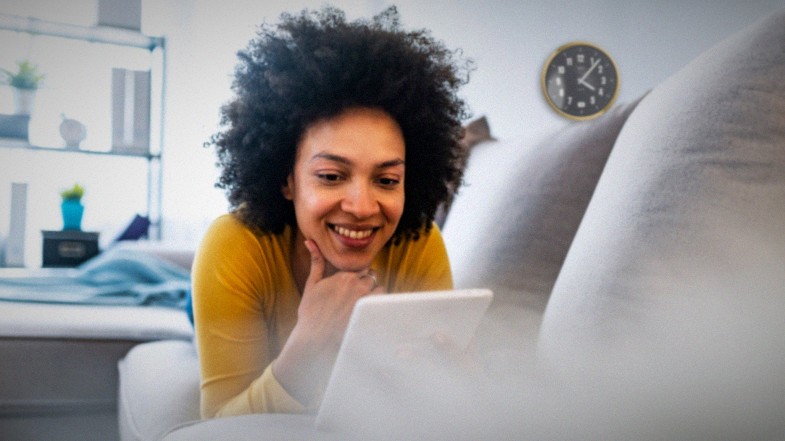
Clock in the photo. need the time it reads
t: 4:07
